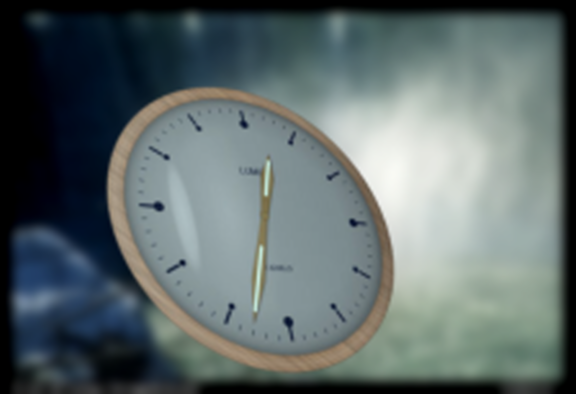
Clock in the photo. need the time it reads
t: 12:33
